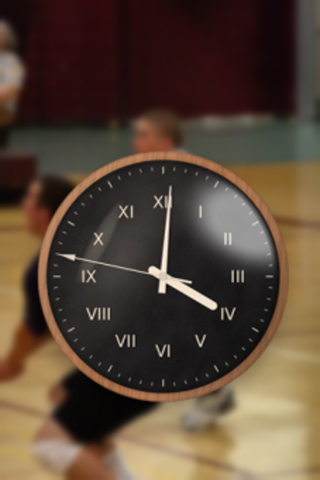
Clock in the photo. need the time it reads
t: 4:00:47
